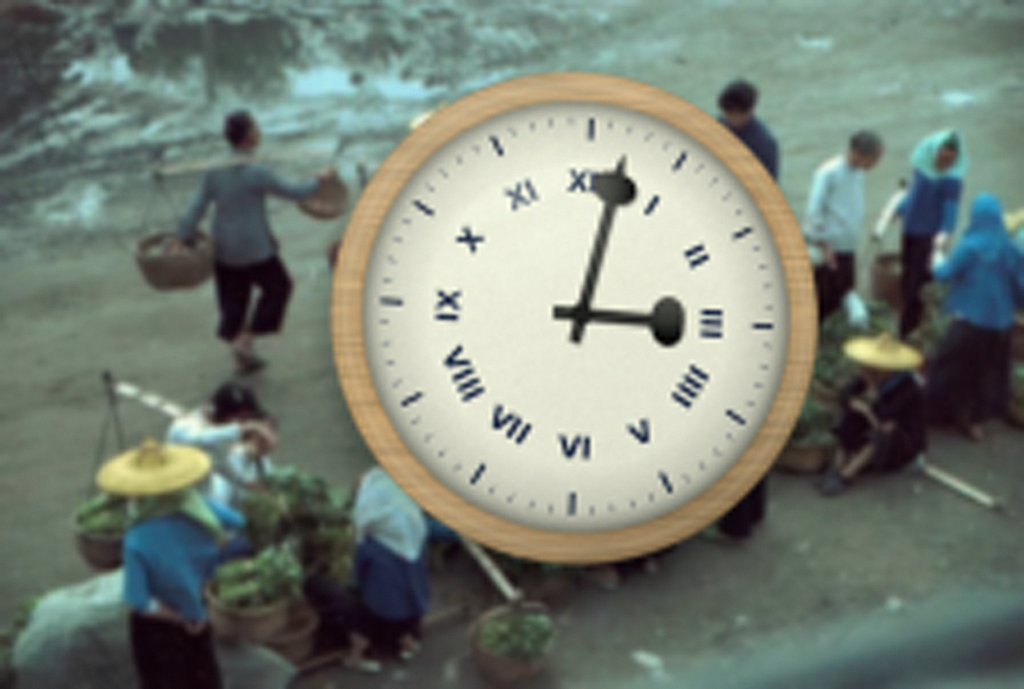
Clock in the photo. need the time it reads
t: 3:02
